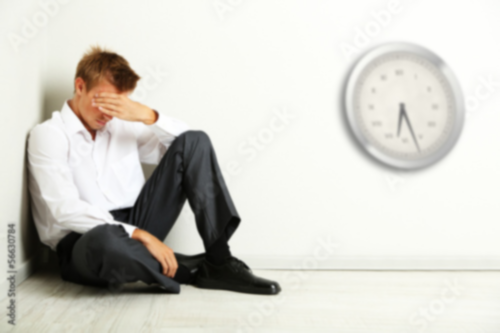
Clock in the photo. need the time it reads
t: 6:27
